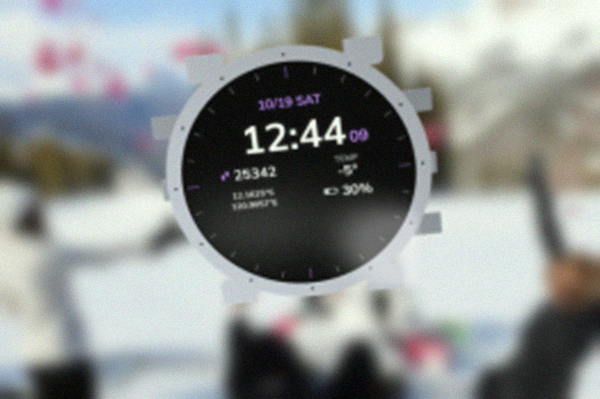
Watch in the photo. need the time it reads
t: 12:44
